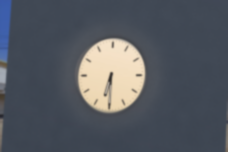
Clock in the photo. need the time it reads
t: 6:30
